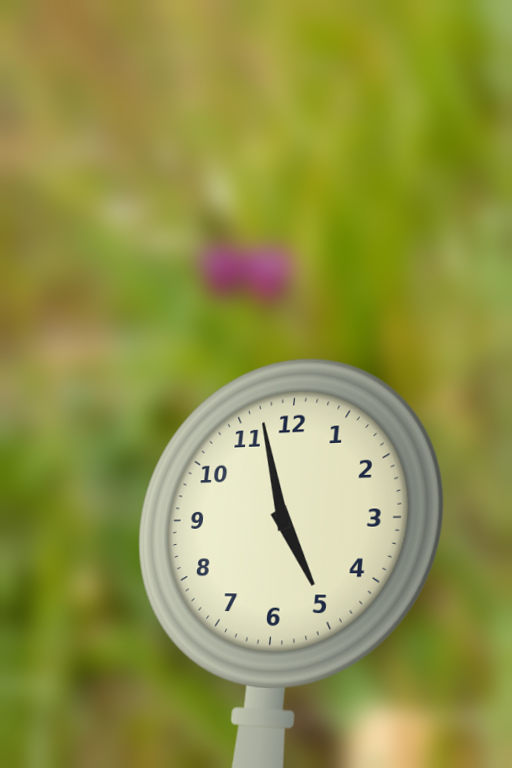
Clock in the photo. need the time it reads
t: 4:57
